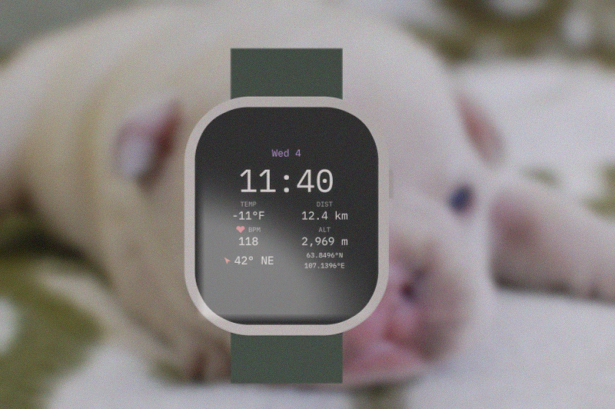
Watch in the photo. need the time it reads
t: 11:40
